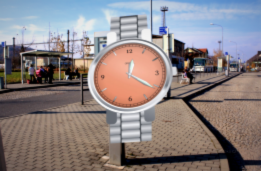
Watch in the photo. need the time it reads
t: 12:21
